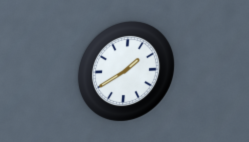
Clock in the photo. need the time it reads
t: 1:40
